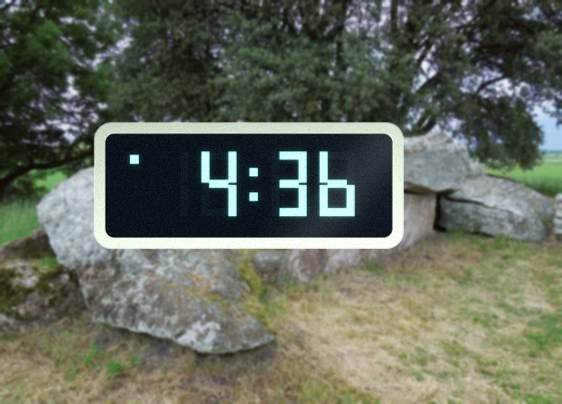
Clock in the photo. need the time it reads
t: 4:36
